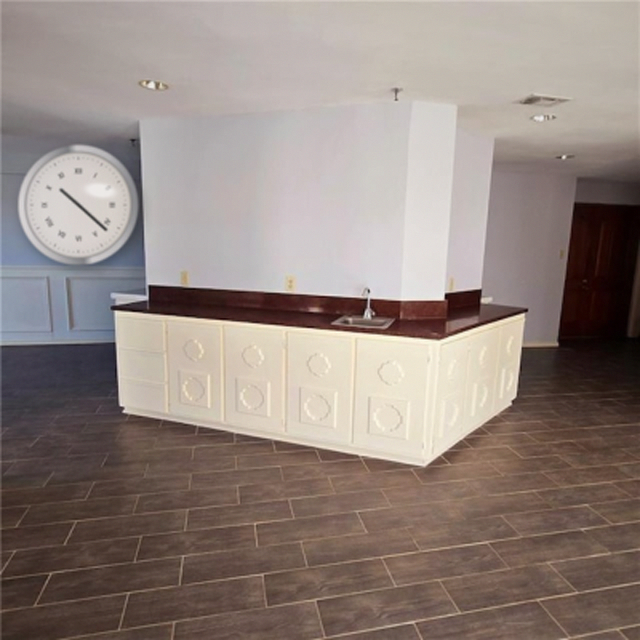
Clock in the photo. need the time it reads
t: 10:22
